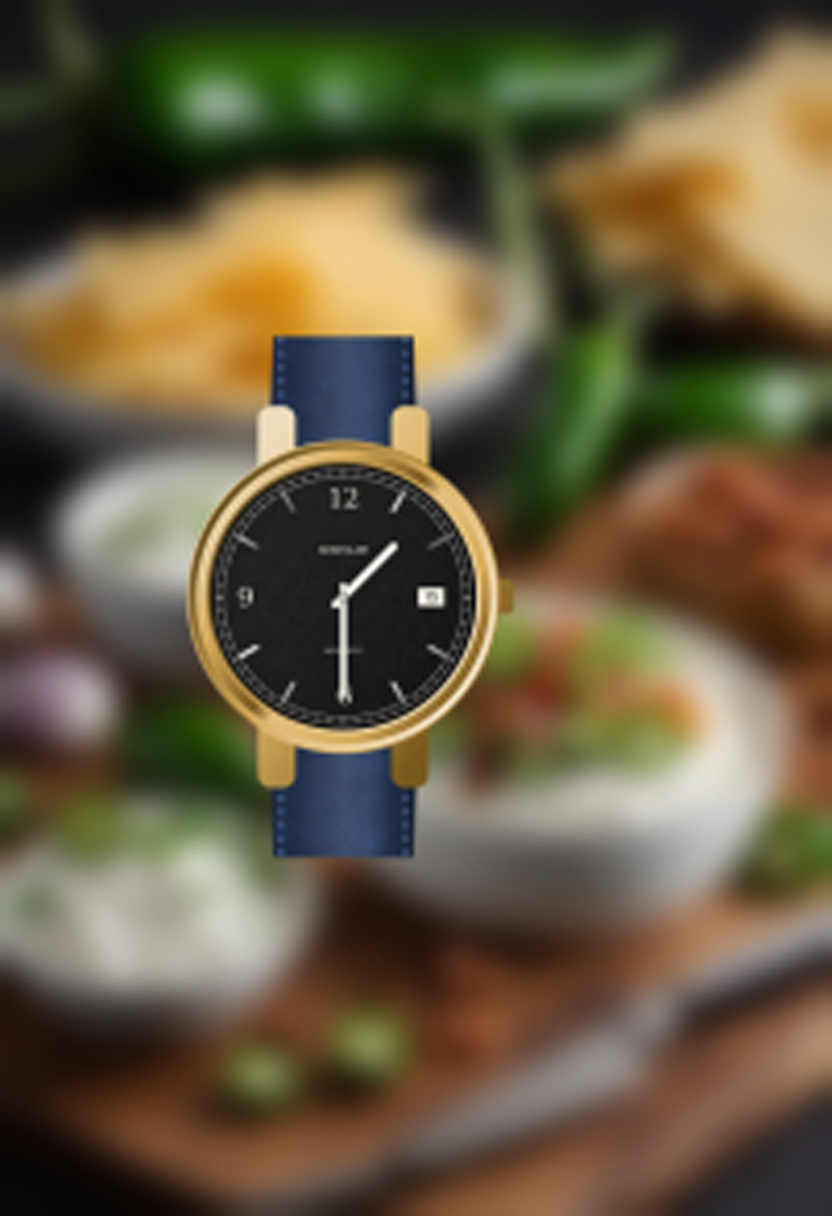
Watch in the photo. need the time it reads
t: 1:30
